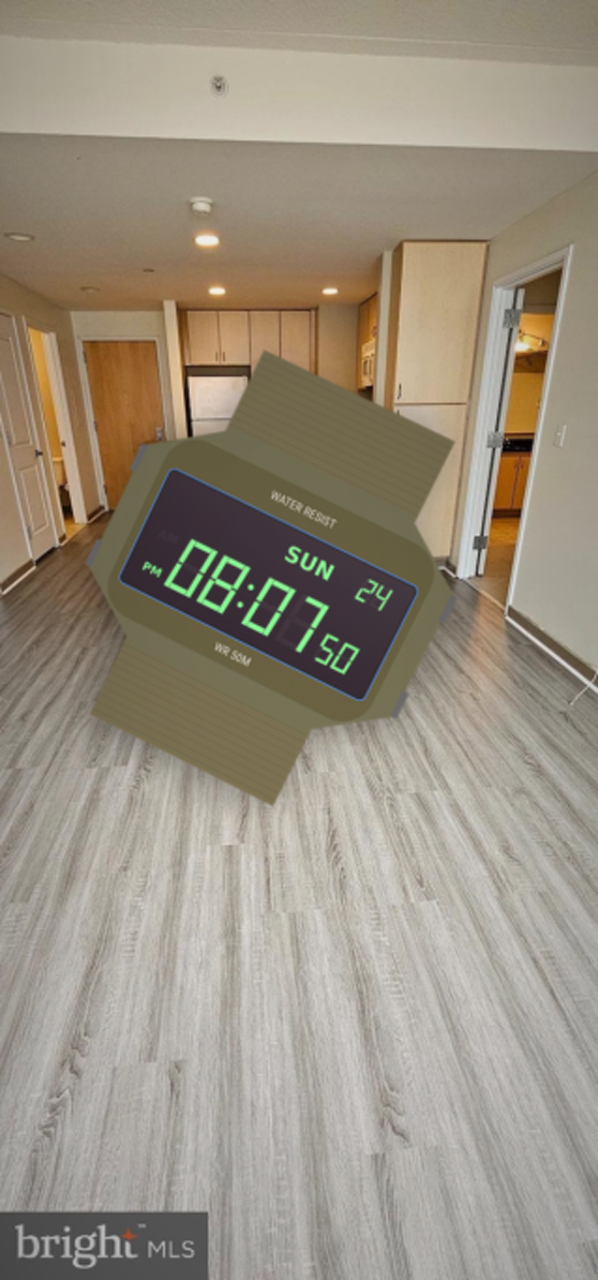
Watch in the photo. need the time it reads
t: 8:07:50
